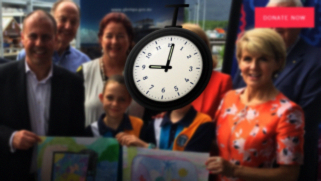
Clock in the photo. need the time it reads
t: 9:01
